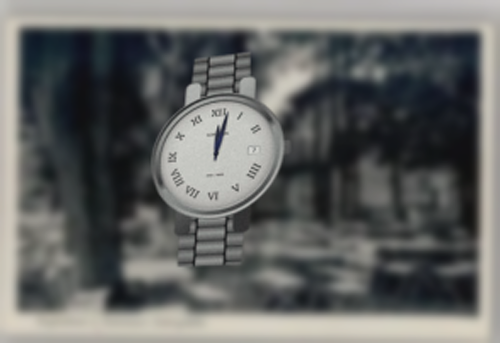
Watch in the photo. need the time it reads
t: 12:02
